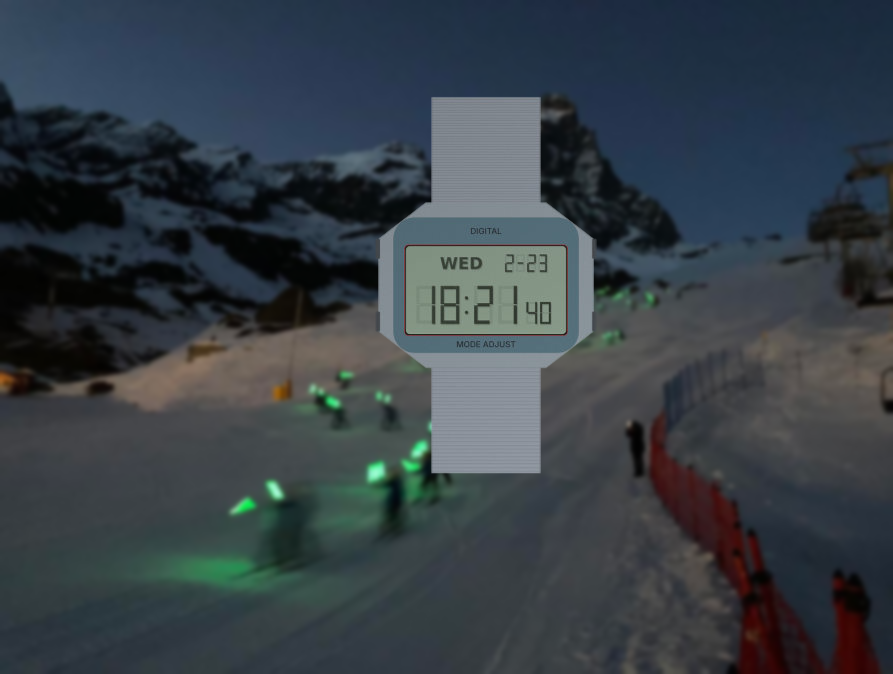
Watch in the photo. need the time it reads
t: 18:21:40
